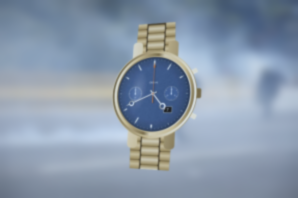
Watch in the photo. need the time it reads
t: 4:41
